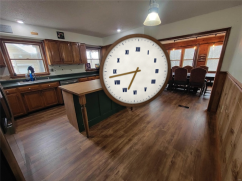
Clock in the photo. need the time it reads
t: 6:43
